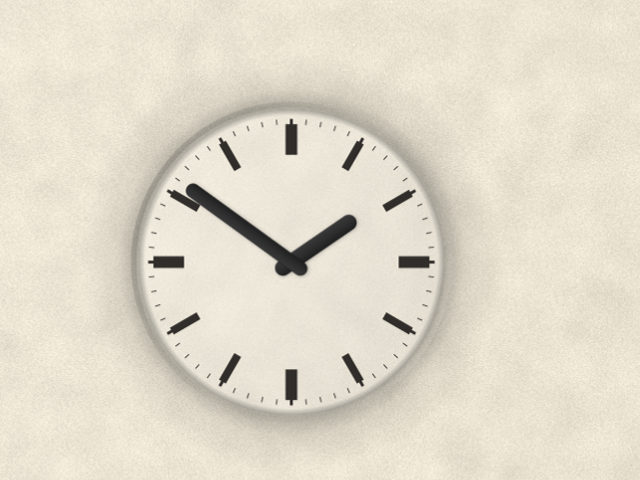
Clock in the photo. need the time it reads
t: 1:51
